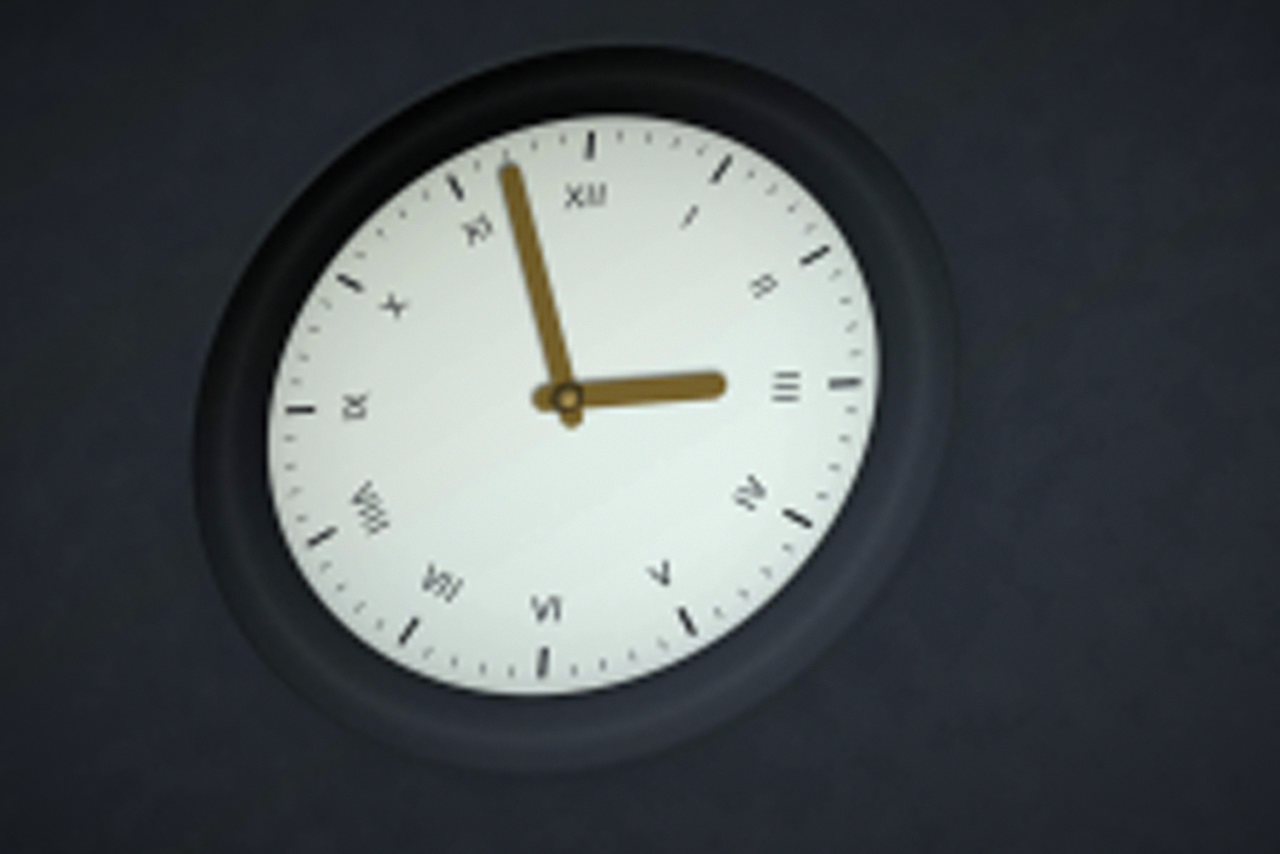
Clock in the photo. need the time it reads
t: 2:57
